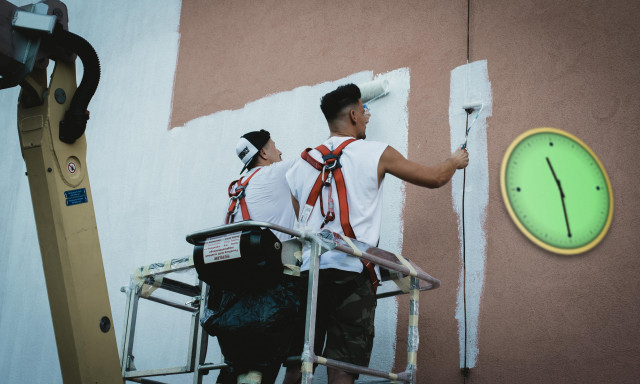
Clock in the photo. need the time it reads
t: 11:30
